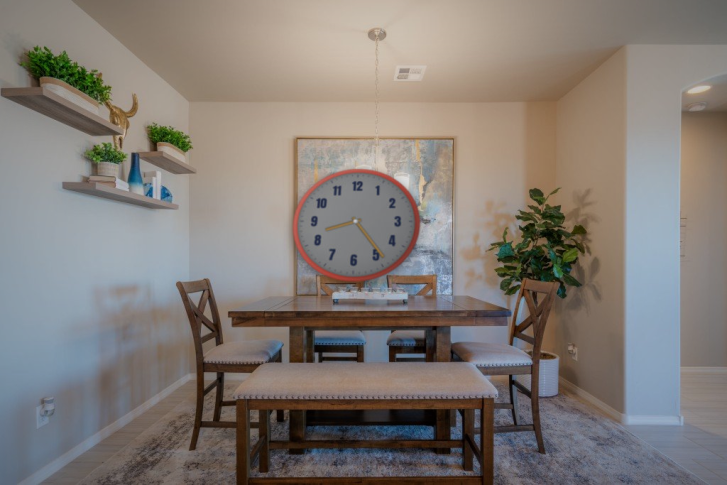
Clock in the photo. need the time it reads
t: 8:24
